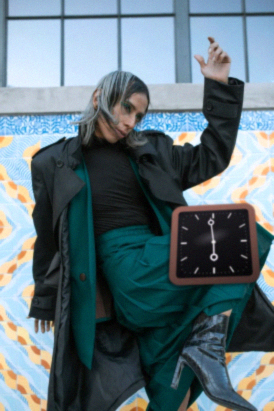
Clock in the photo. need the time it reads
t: 5:59
